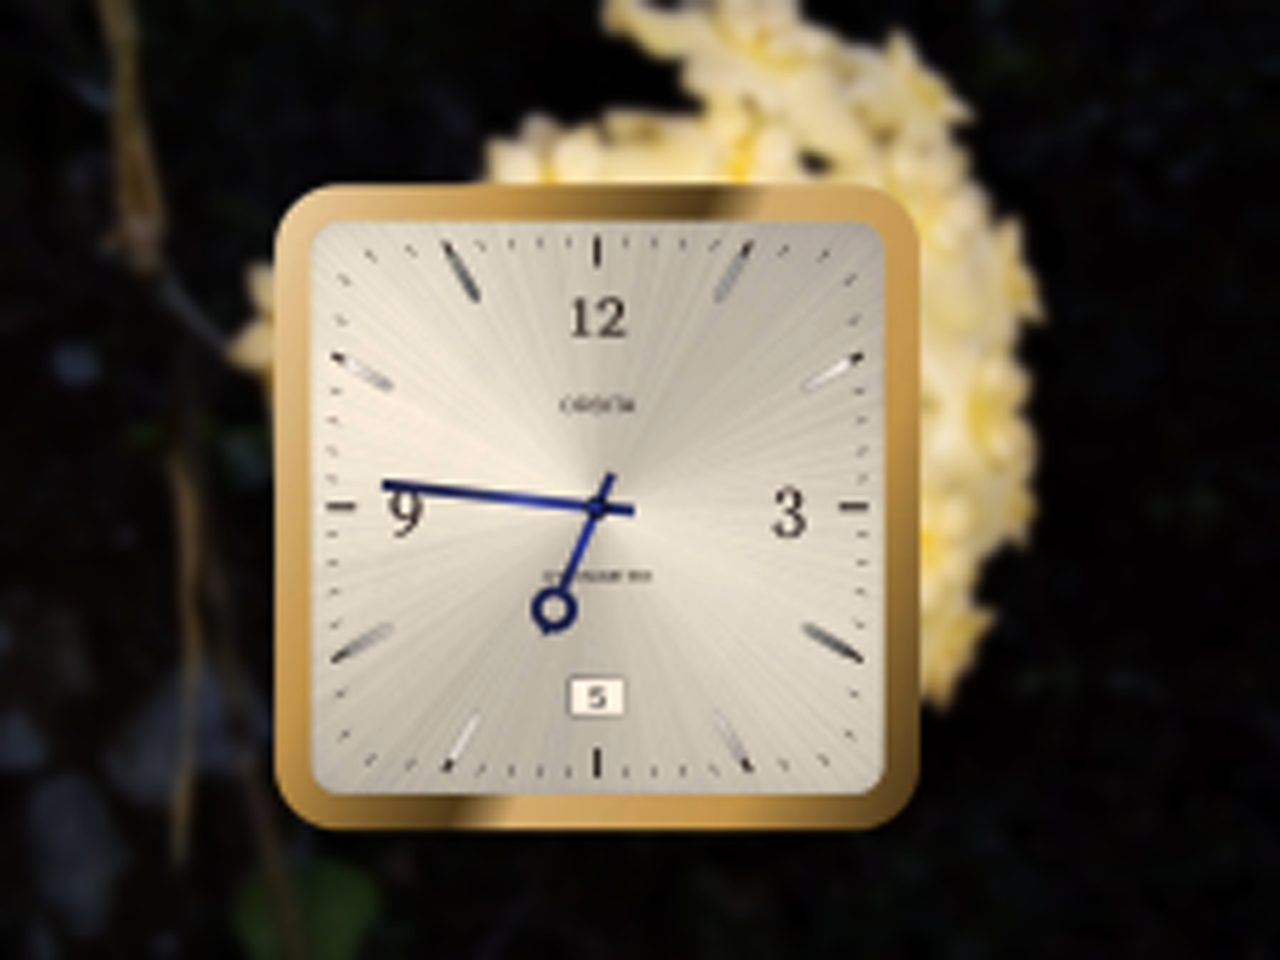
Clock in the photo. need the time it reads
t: 6:46
